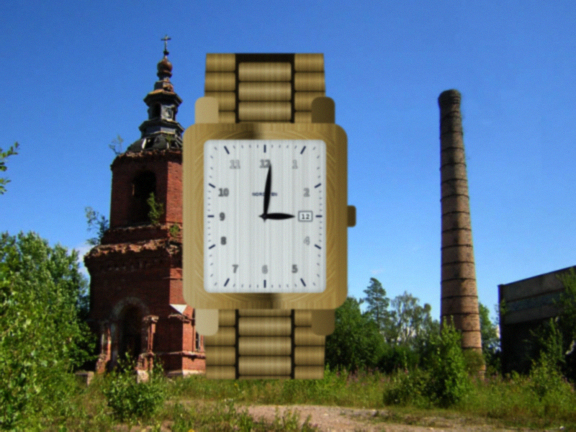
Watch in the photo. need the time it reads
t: 3:01
